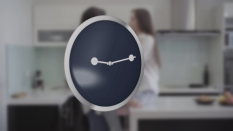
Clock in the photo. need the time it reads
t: 9:13
